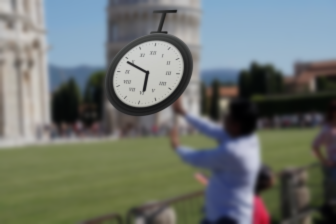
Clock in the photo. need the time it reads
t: 5:49
